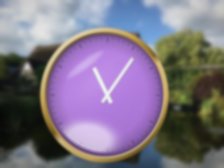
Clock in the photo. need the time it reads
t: 11:06
